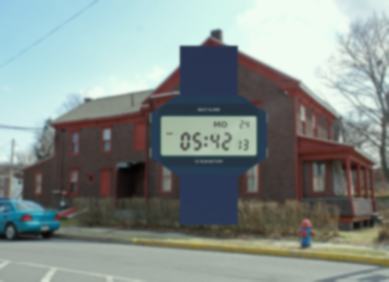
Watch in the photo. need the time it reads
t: 5:42:13
